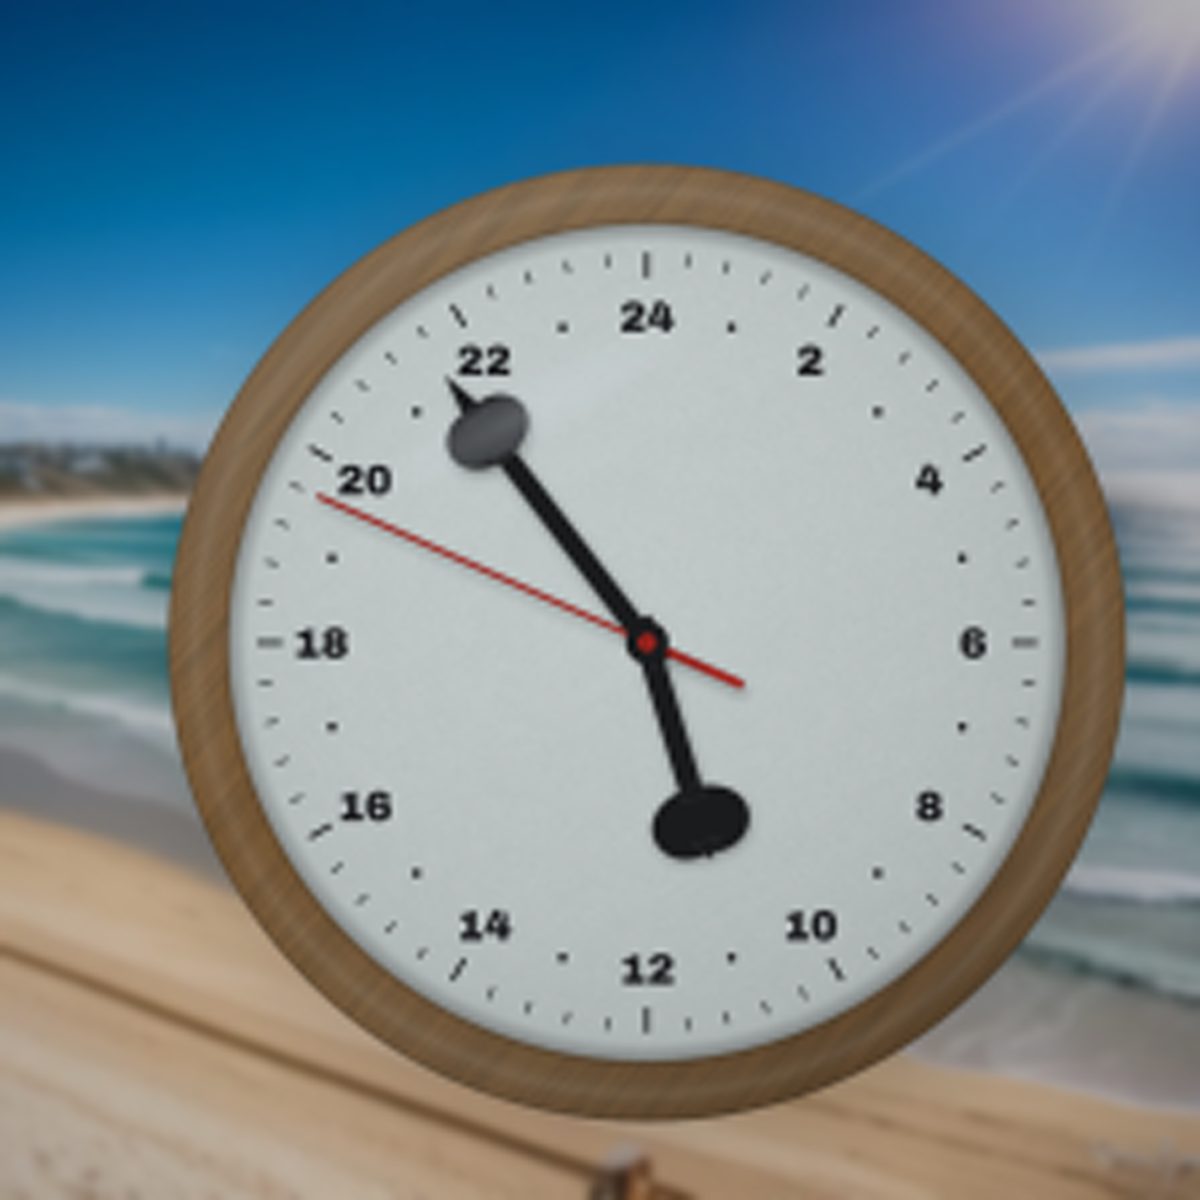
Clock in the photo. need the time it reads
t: 10:53:49
